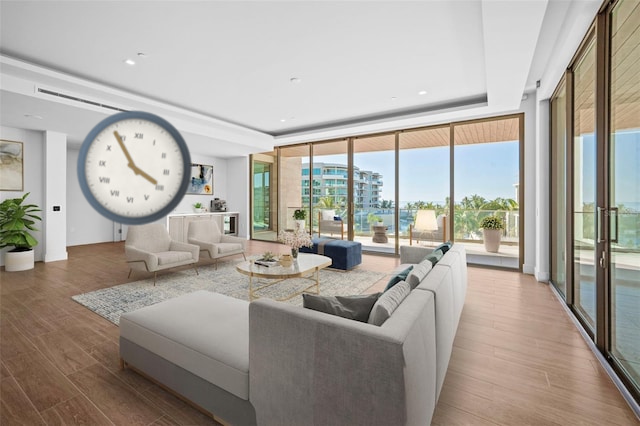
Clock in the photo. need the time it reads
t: 3:54
